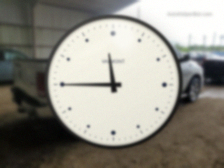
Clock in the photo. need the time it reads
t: 11:45
